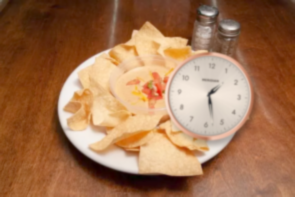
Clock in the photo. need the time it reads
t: 1:28
